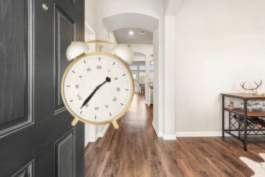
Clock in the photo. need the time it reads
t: 1:36
